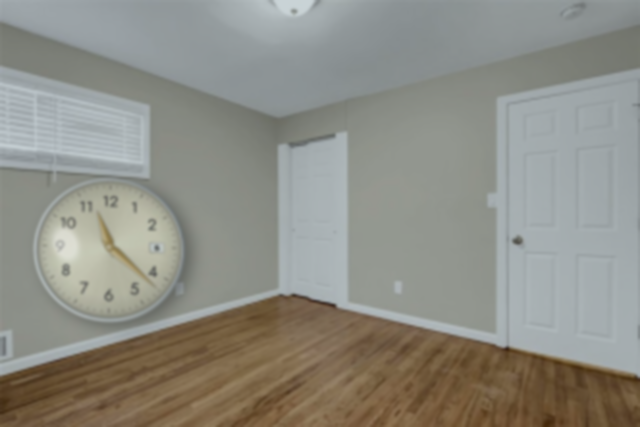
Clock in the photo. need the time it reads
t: 11:22
